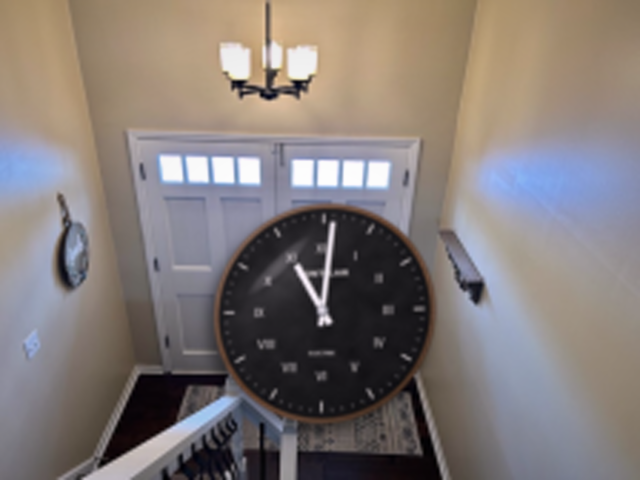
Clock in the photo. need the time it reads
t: 11:01
